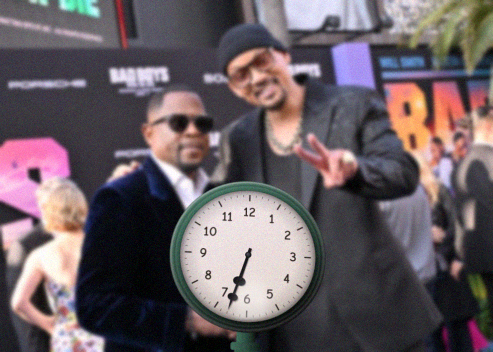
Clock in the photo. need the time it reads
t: 6:33
